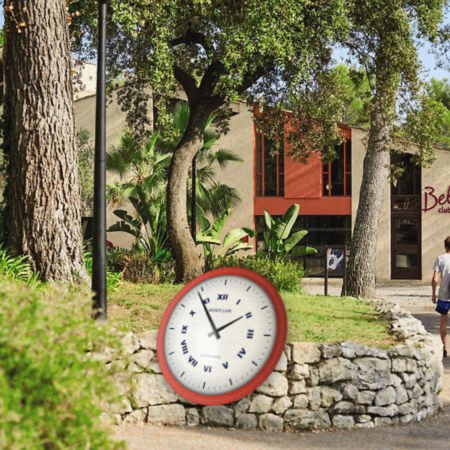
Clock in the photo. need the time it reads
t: 1:54
